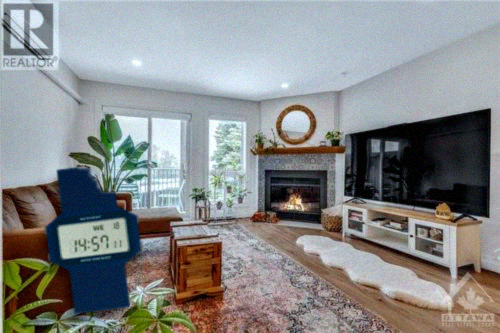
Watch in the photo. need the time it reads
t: 14:57
